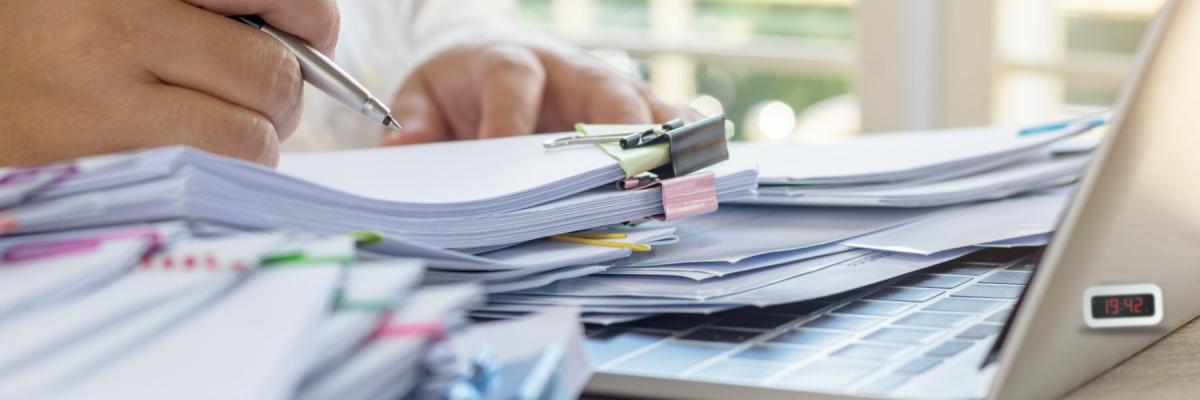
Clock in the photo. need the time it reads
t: 19:42
